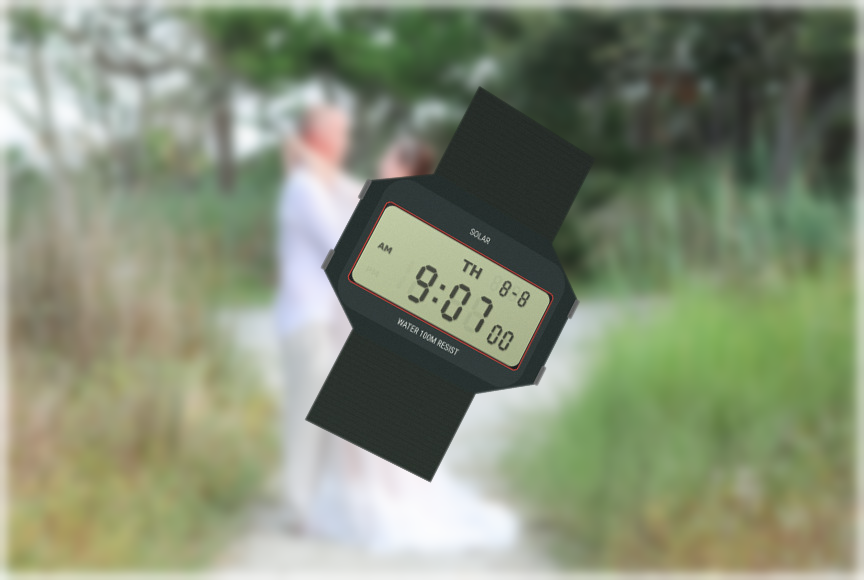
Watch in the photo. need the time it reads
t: 9:07:00
